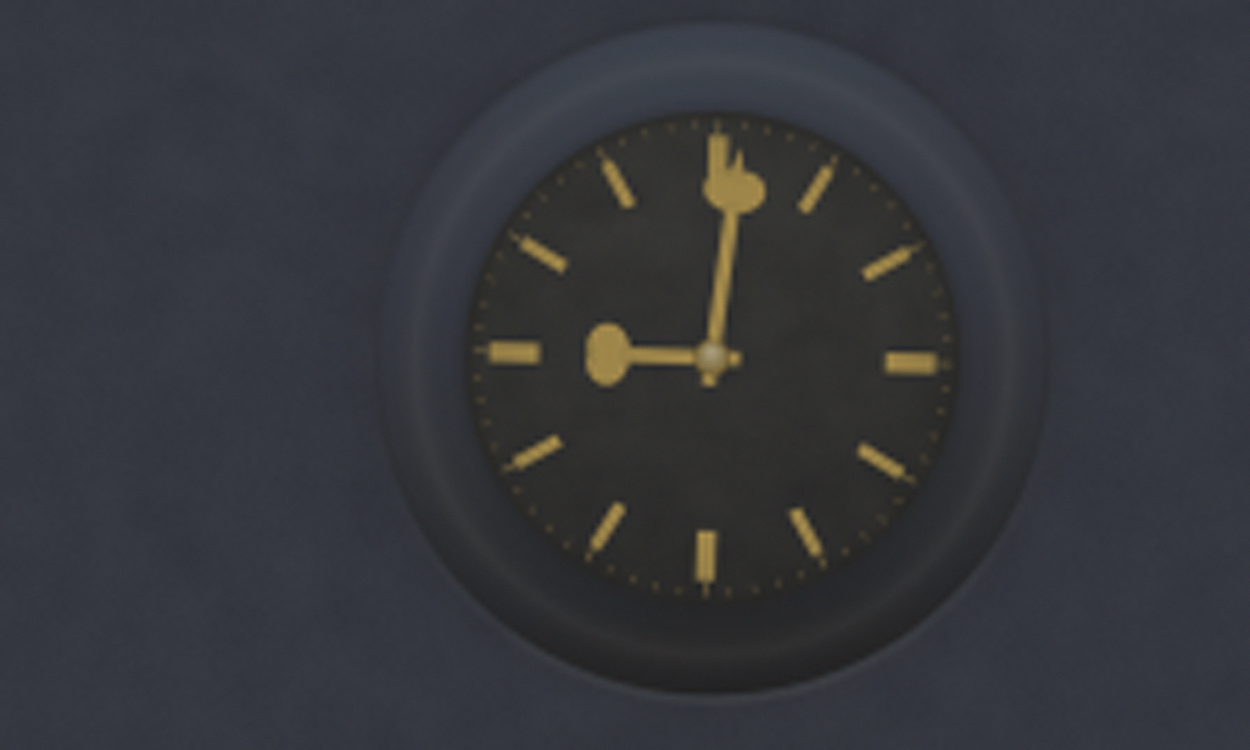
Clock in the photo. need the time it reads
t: 9:01
